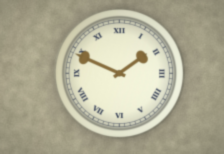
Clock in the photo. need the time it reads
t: 1:49
